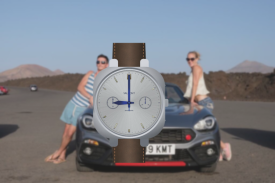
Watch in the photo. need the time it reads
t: 9:00
